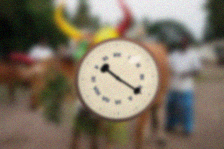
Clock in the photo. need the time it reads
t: 10:21
